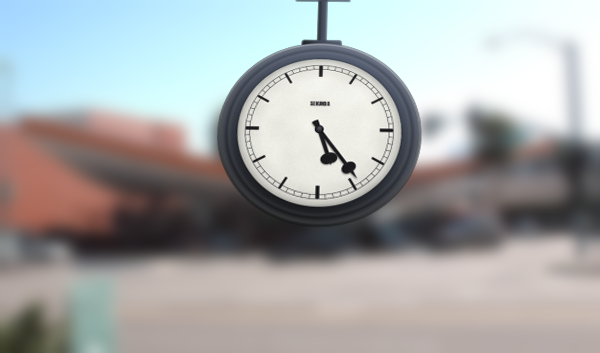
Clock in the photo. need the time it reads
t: 5:24
